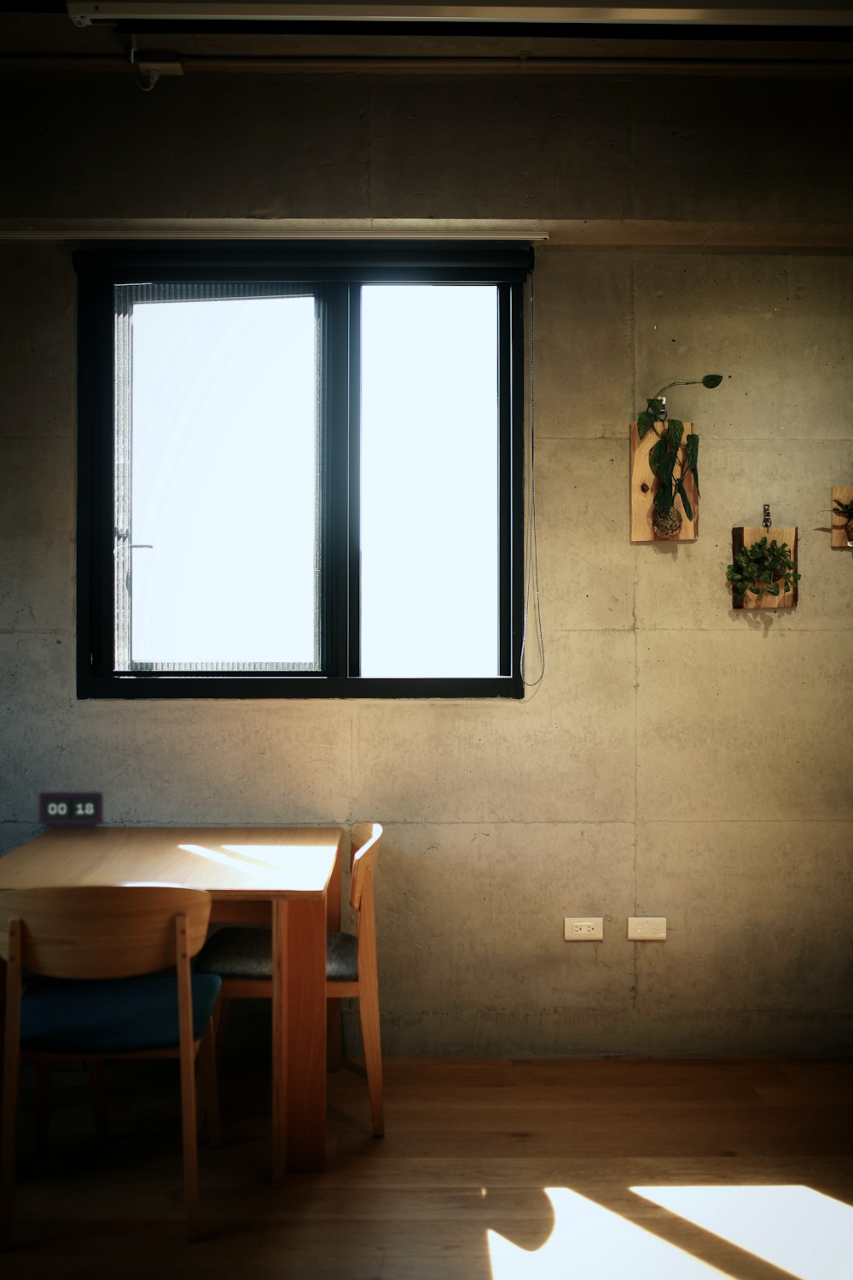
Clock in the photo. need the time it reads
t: 0:18
